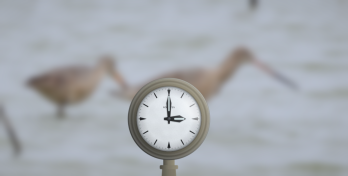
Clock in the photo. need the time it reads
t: 3:00
